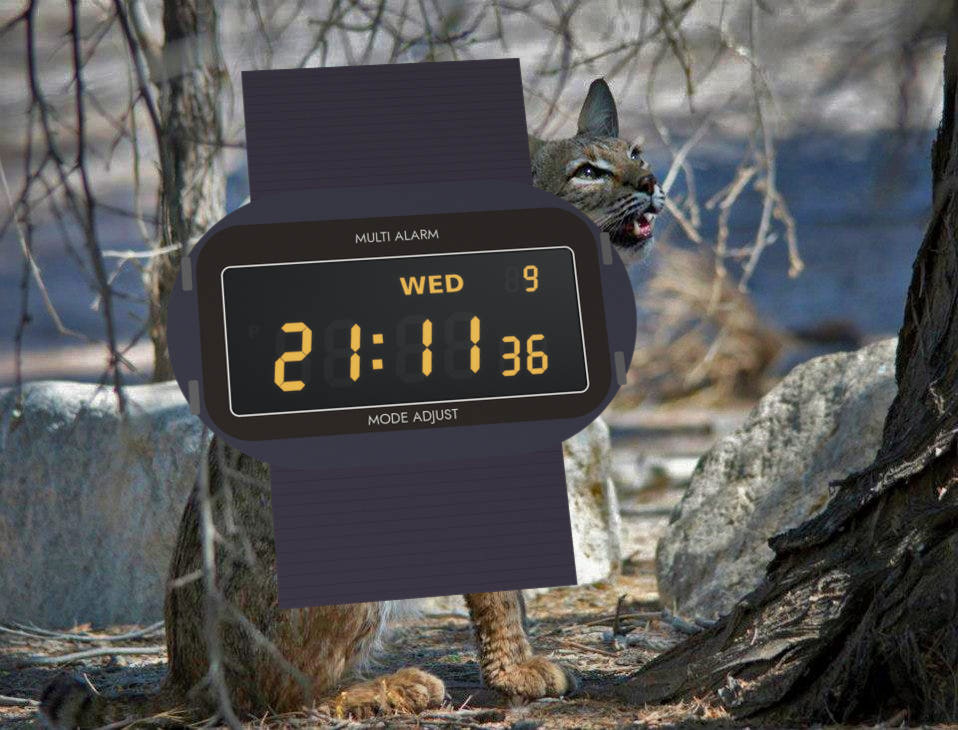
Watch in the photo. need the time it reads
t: 21:11:36
